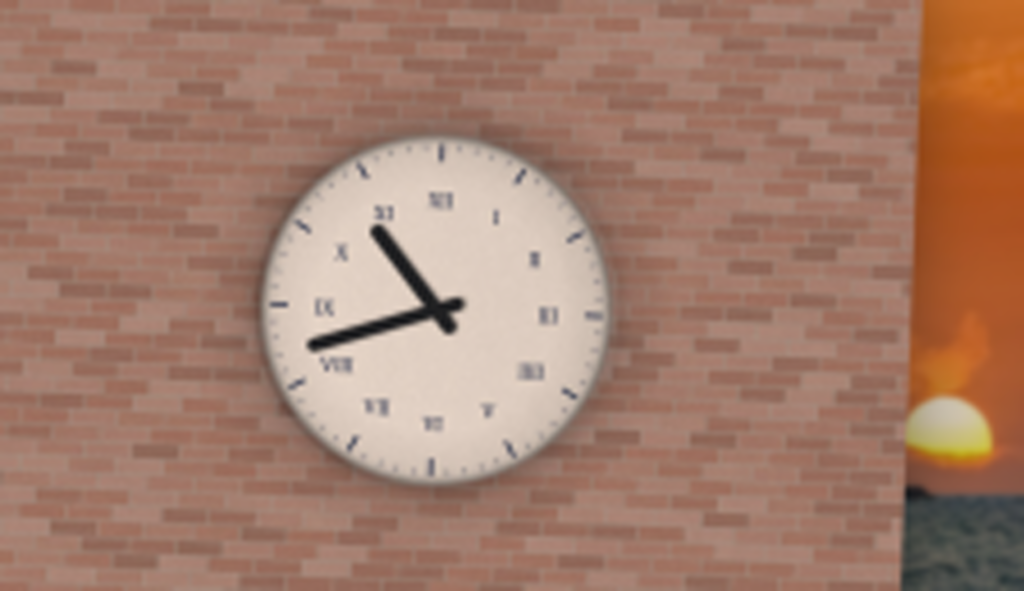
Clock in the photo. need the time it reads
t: 10:42
